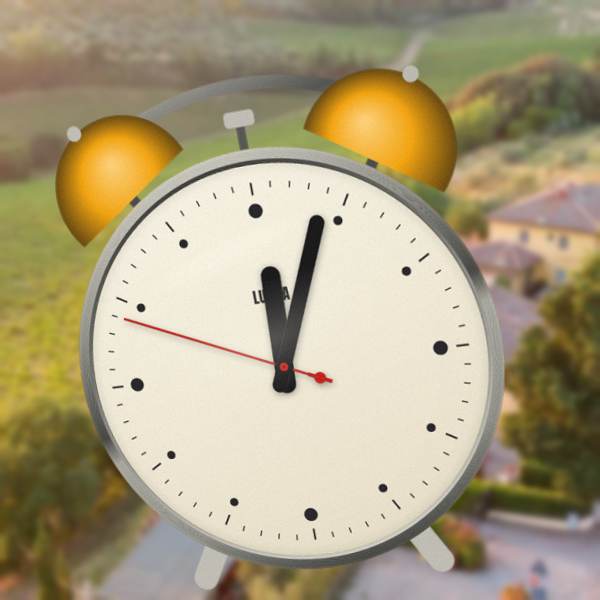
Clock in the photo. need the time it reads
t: 12:03:49
